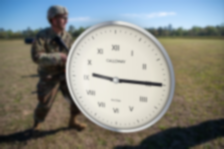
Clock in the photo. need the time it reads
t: 9:15
